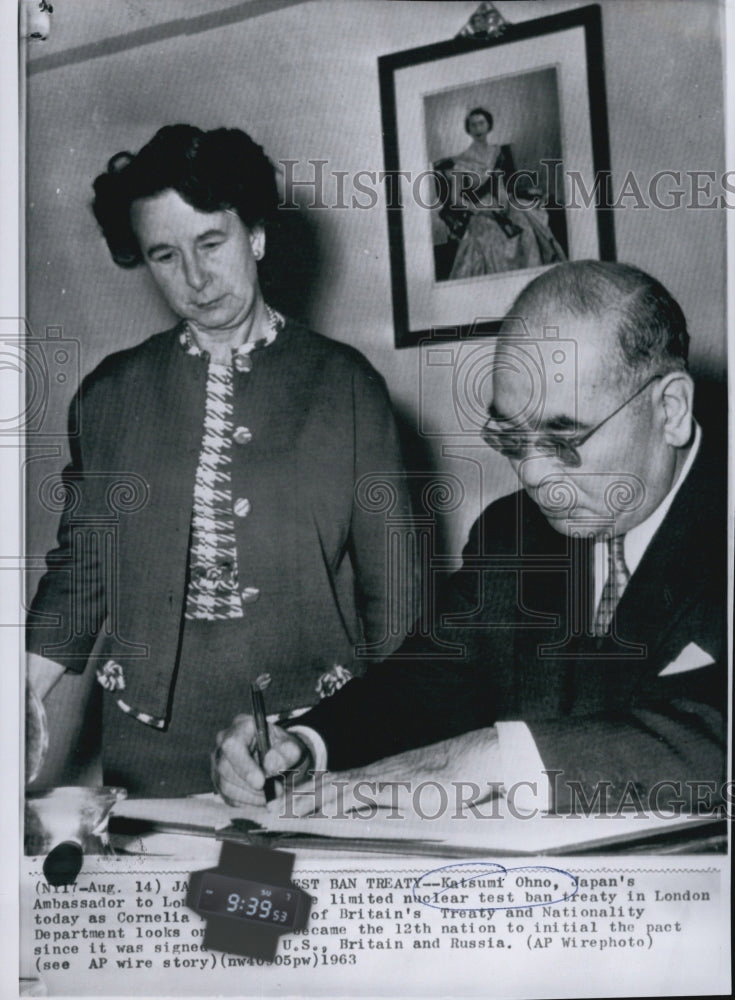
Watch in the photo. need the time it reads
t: 9:39
